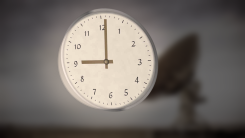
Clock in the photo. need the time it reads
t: 9:01
